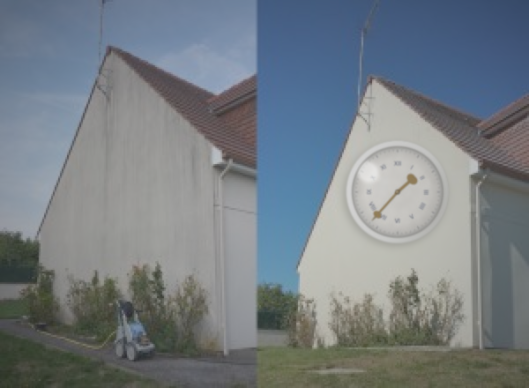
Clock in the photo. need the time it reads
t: 1:37
